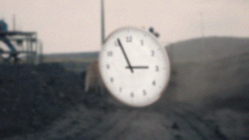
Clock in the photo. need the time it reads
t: 2:56
